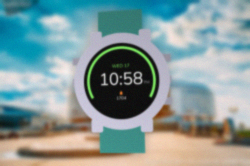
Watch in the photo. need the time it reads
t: 10:58
